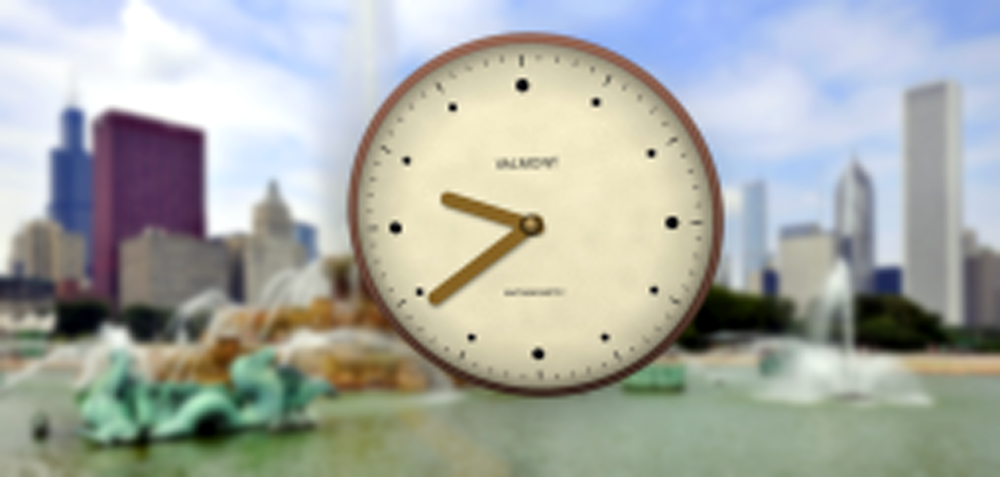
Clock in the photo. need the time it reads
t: 9:39
